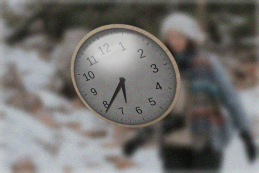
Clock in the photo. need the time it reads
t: 6:39
